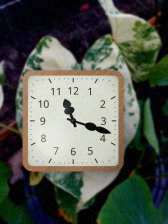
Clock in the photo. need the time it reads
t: 11:18
